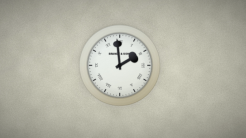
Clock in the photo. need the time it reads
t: 1:59
